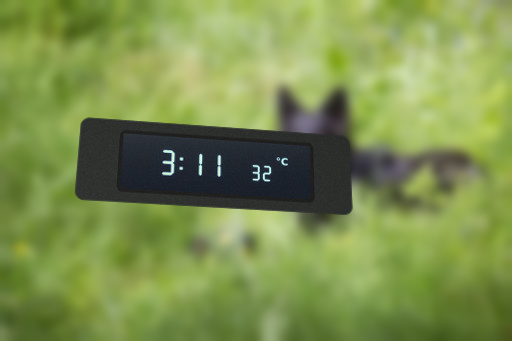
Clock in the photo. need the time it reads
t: 3:11
